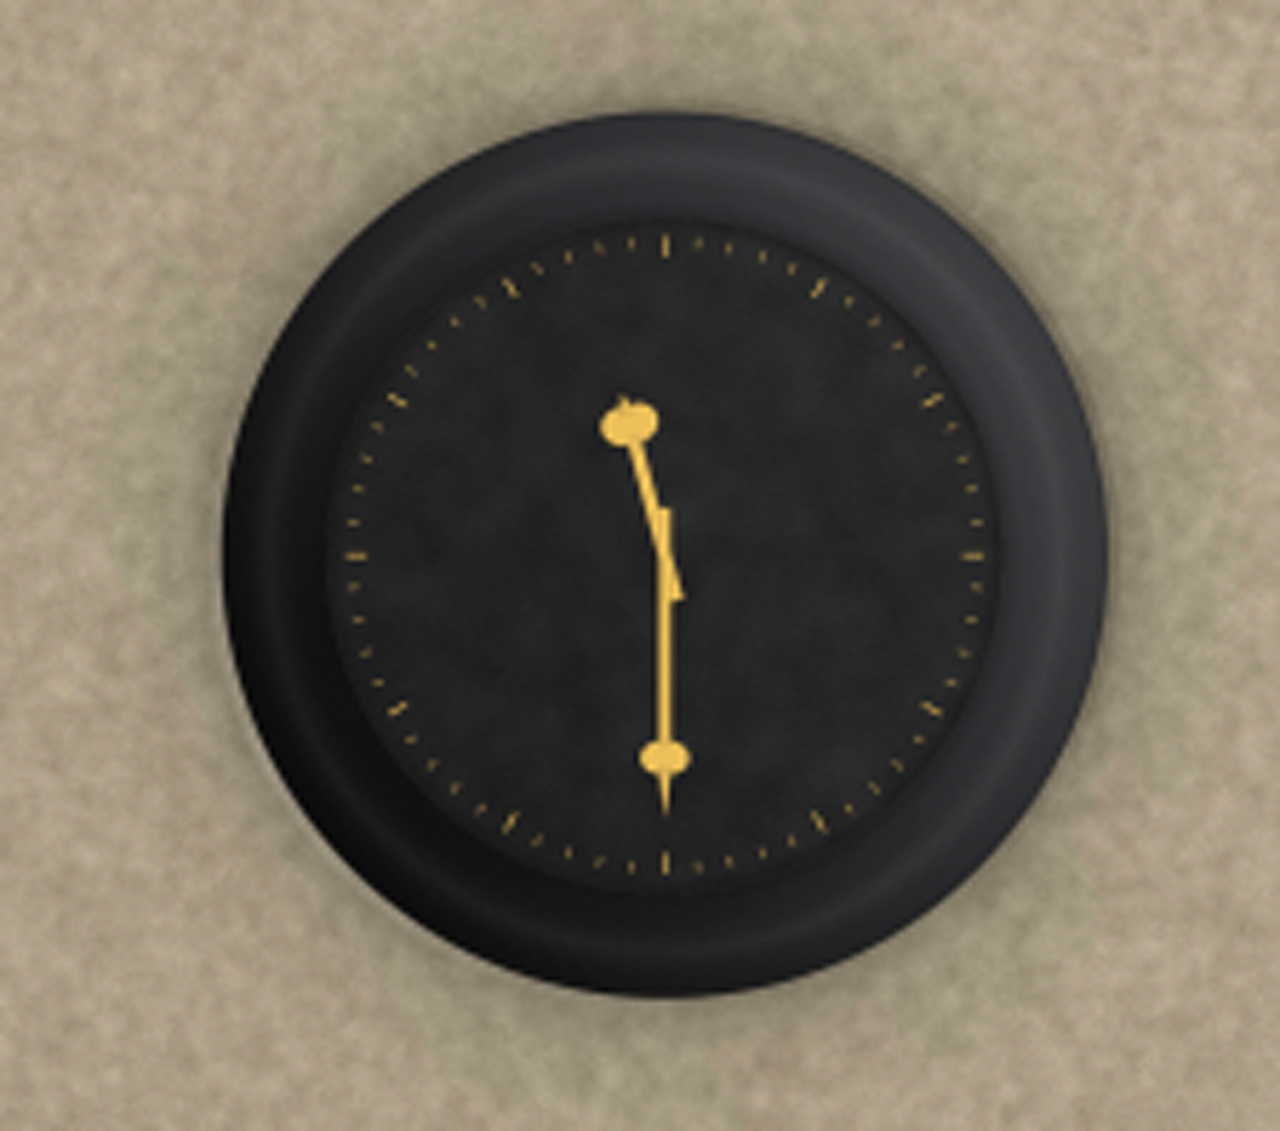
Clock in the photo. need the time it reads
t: 11:30
